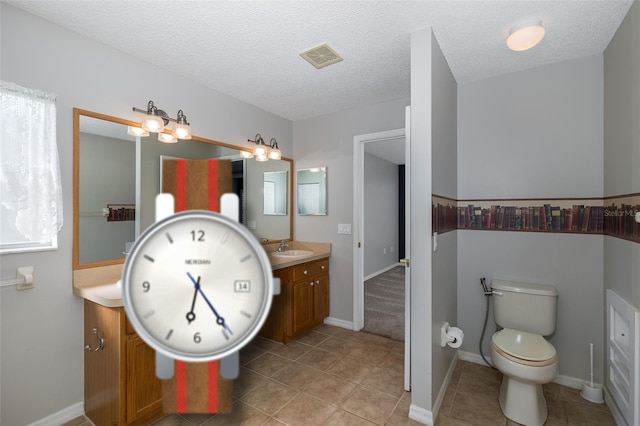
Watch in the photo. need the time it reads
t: 6:24:24
